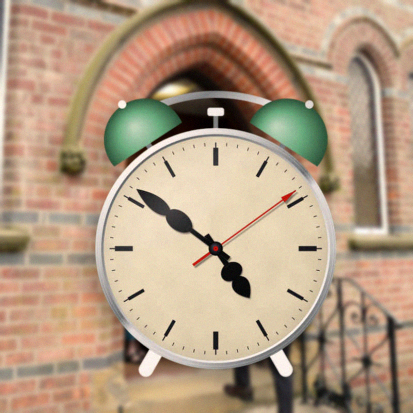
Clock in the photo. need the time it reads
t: 4:51:09
